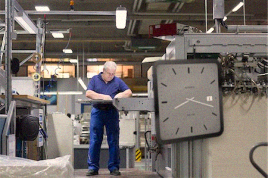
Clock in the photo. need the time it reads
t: 8:18
